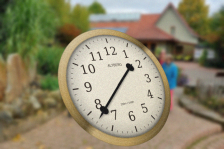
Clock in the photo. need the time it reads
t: 1:38
